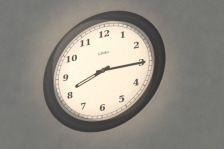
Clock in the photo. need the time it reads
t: 8:15
